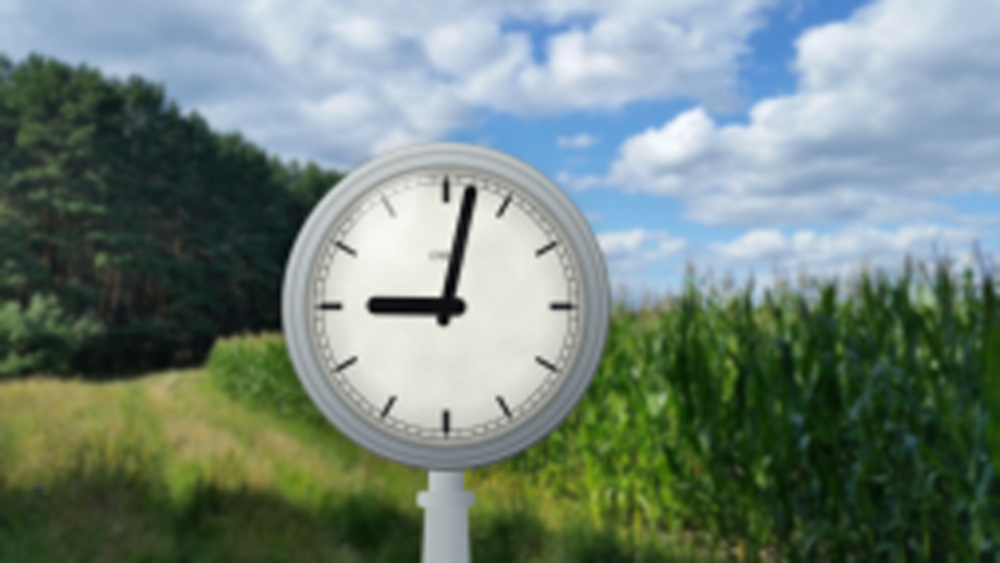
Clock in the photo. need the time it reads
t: 9:02
